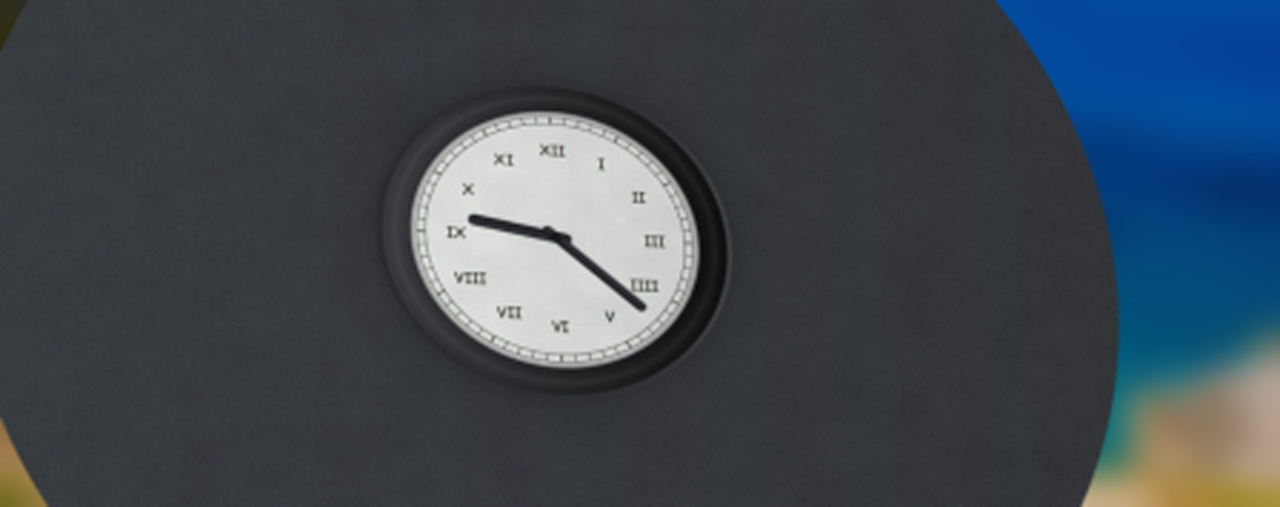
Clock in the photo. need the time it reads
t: 9:22
